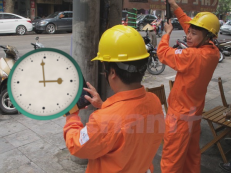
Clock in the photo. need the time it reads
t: 2:59
